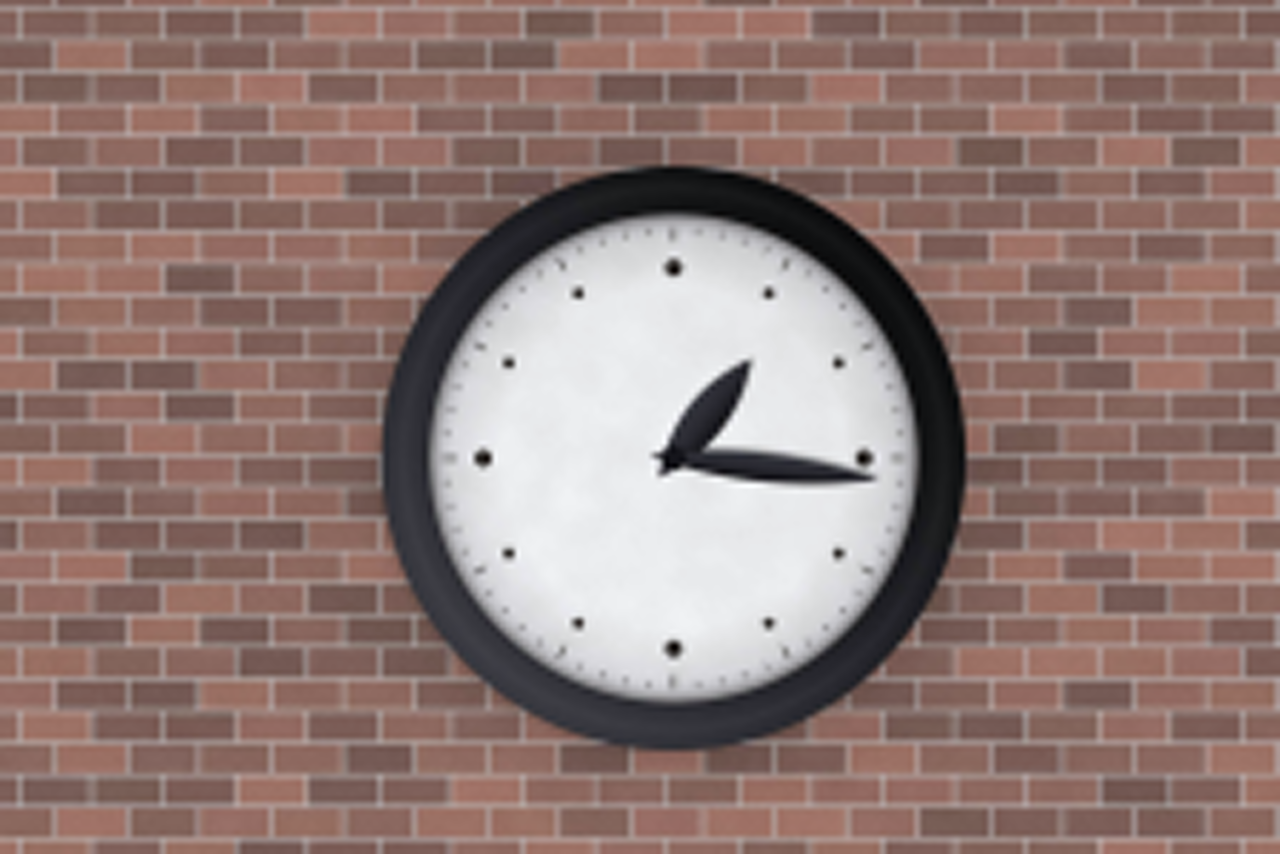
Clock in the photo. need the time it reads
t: 1:16
